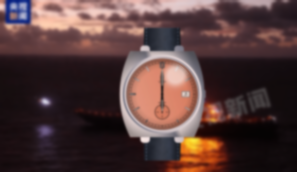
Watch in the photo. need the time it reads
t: 6:00
